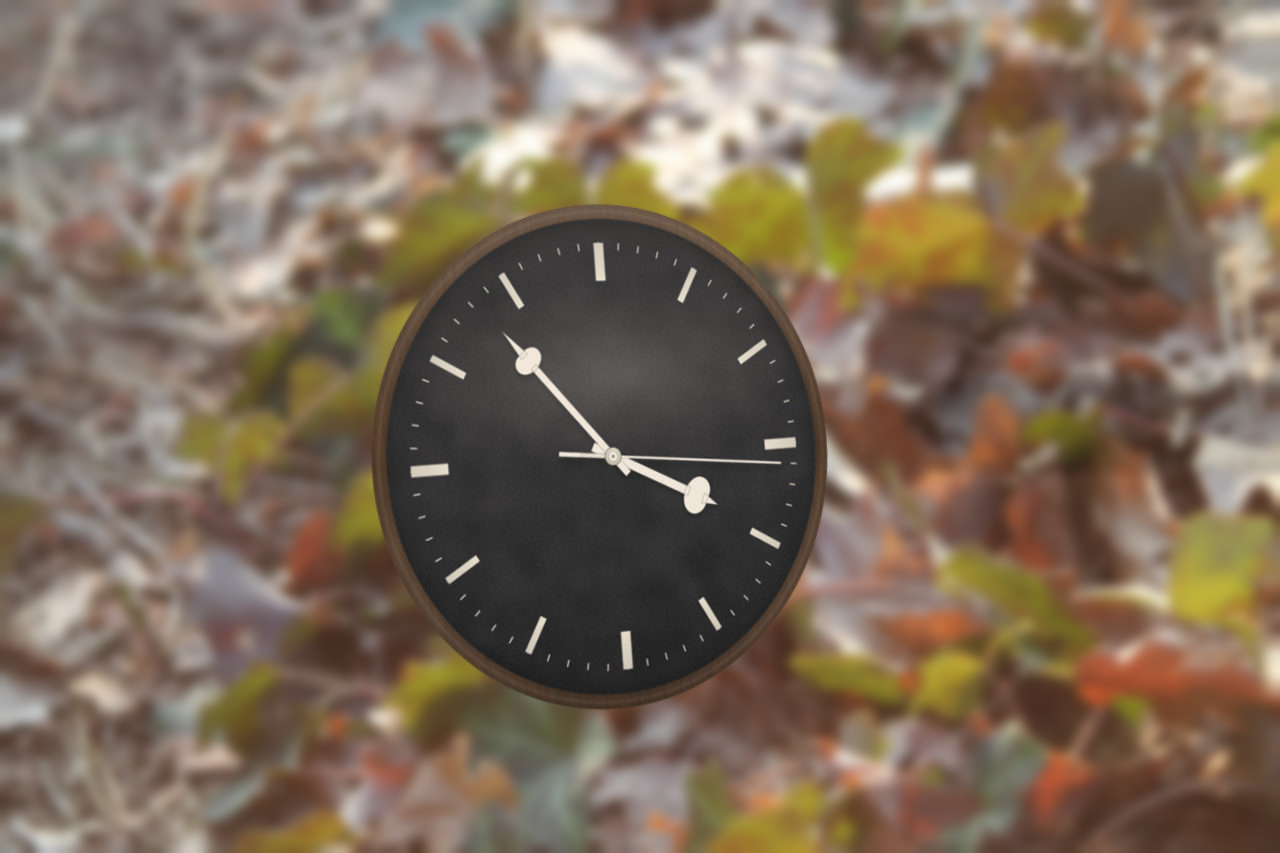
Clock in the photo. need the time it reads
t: 3:53:16
